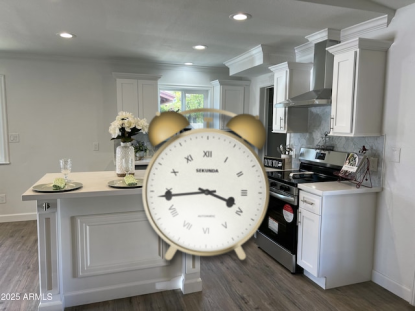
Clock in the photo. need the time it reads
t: 3:44
